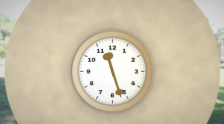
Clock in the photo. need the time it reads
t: 11:27
